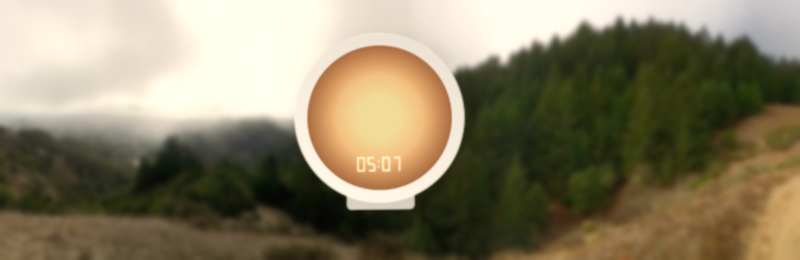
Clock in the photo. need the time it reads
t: 5:07
